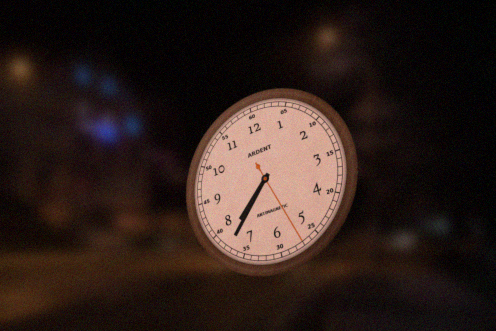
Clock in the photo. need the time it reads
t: 7:37:27
